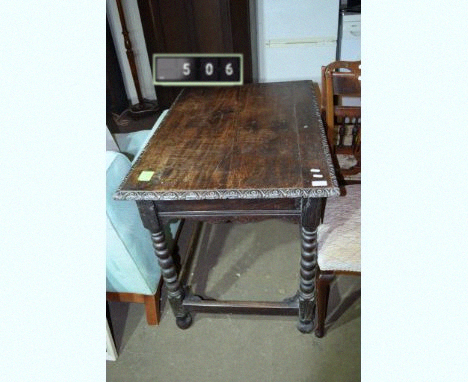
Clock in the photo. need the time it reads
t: 5:06
